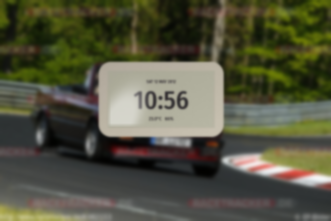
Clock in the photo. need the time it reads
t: 10:56
